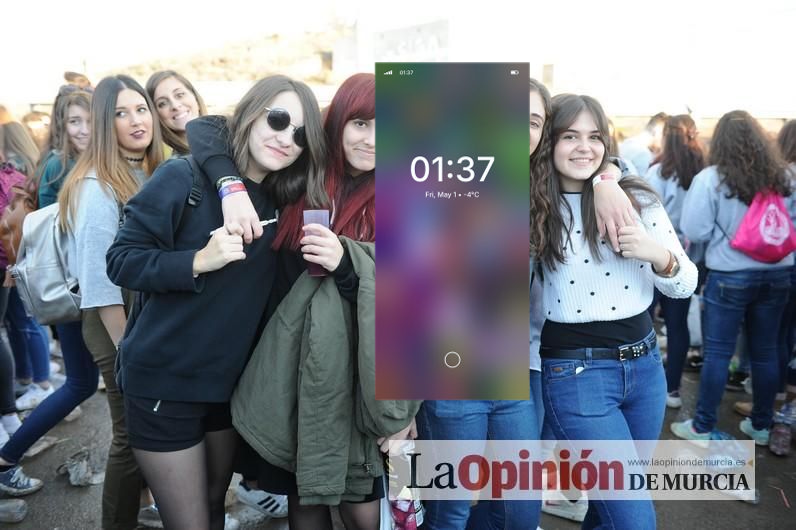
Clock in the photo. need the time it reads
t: 1:37
